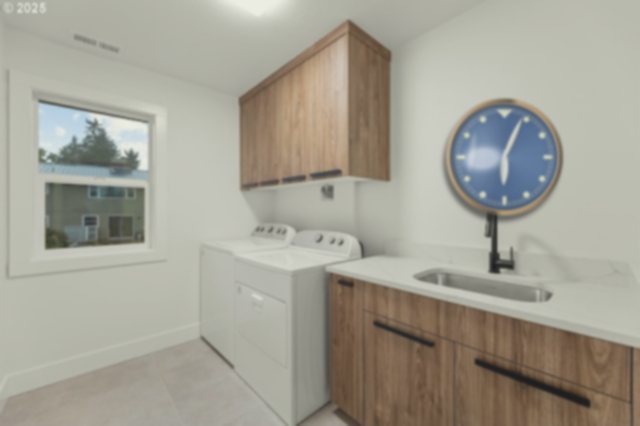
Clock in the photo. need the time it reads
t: 6:04
